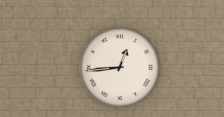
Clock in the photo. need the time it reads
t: 12:44
